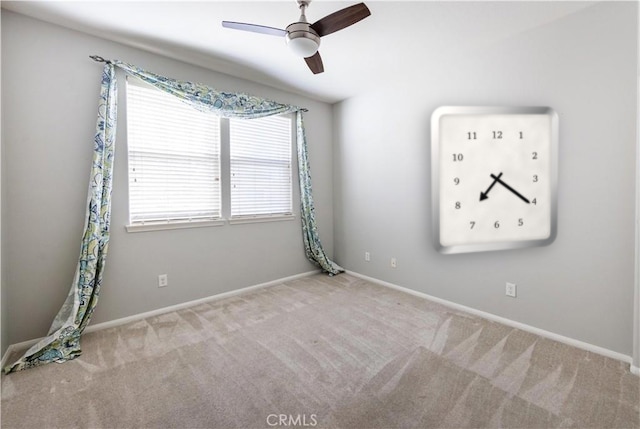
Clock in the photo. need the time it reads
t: 7:21
